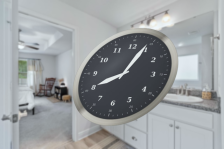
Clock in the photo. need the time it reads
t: 8:04
